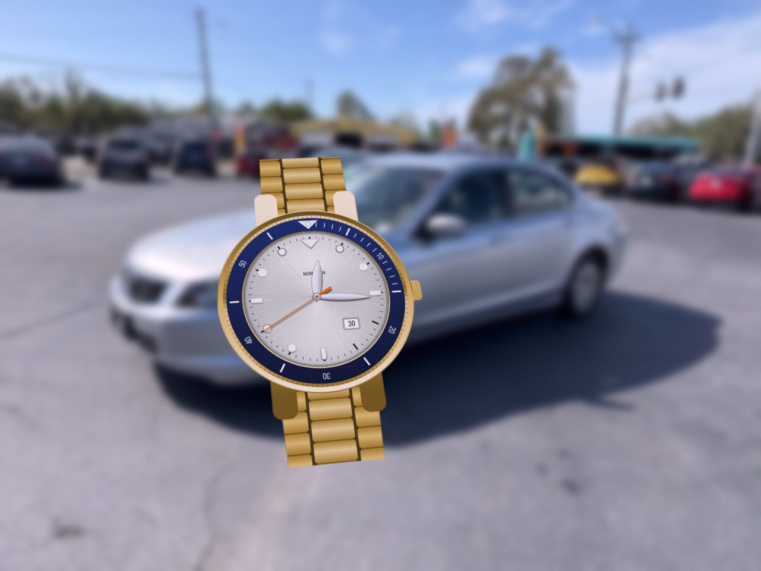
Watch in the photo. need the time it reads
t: 12:15:40
